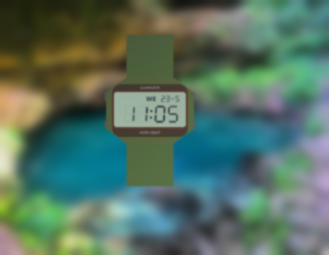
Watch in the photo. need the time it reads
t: 11:05
